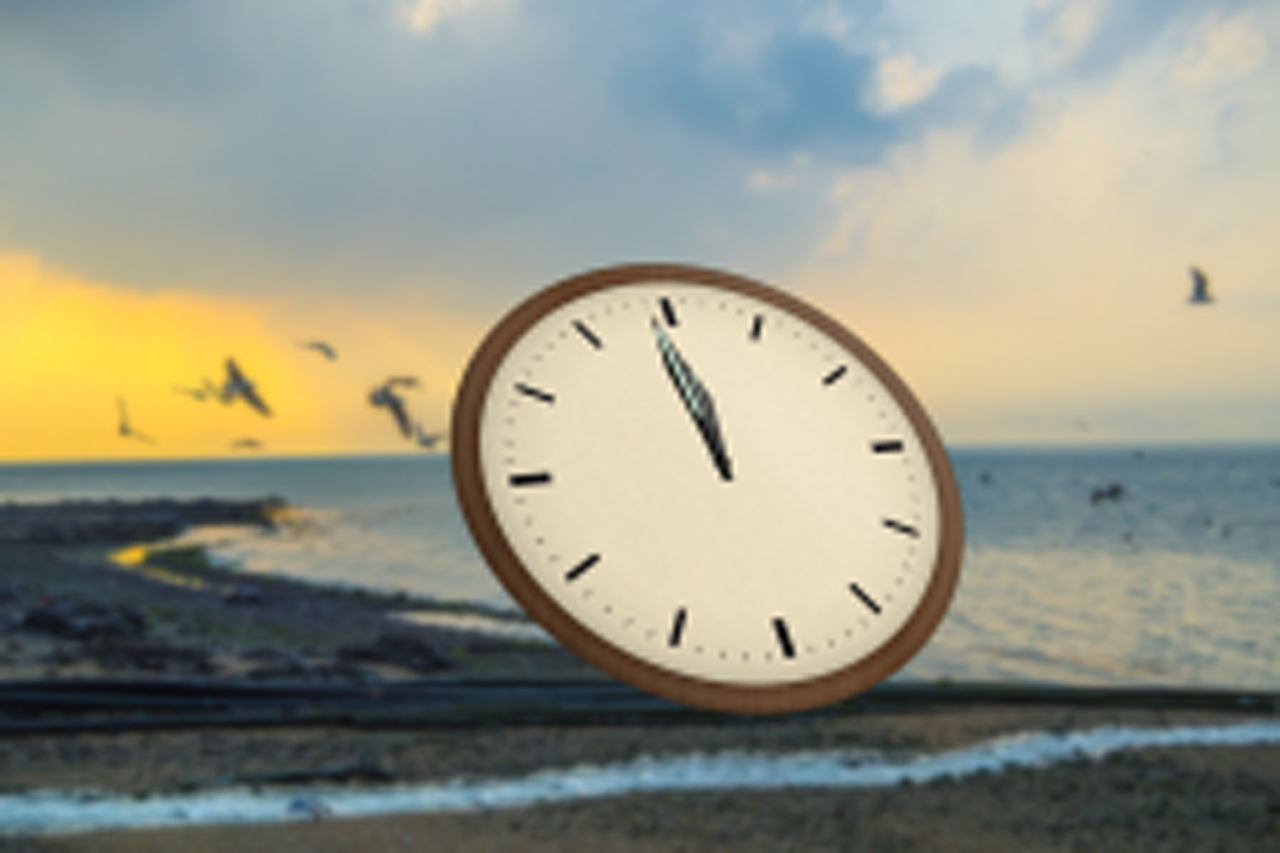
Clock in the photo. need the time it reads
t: 11:59
